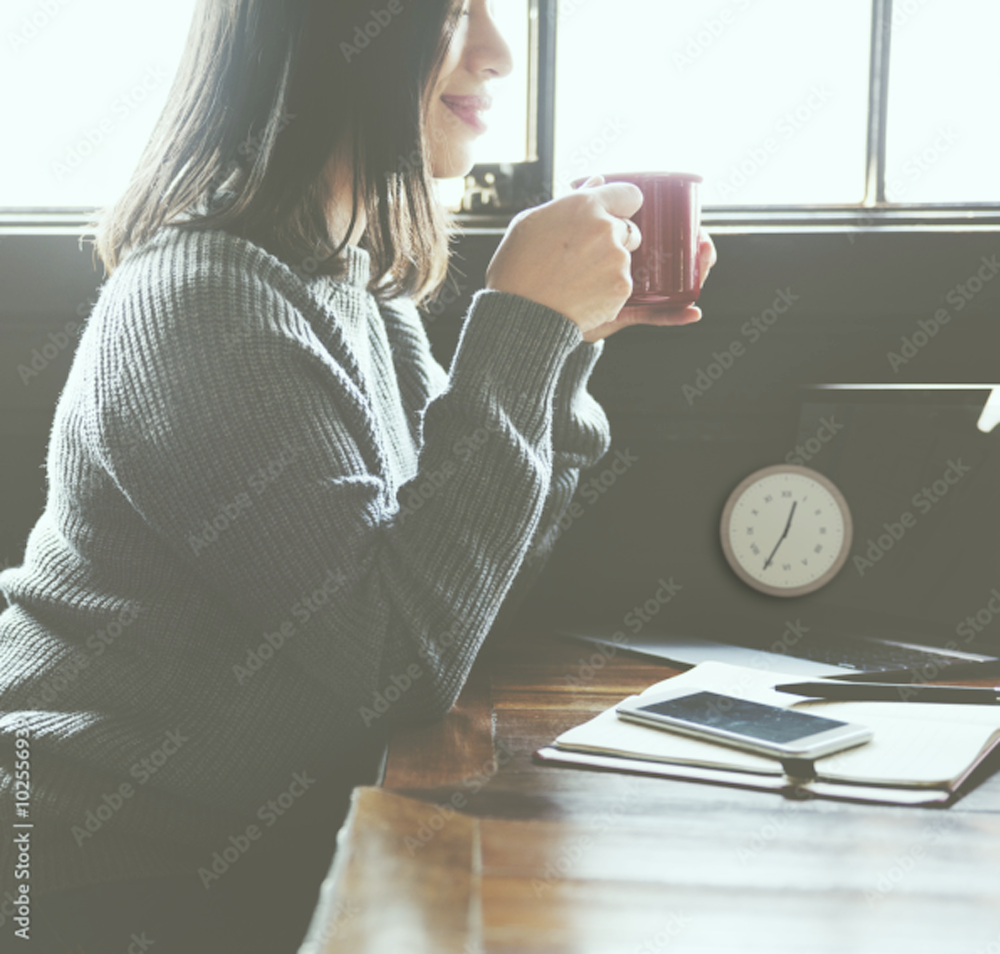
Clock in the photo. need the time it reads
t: 12:35
